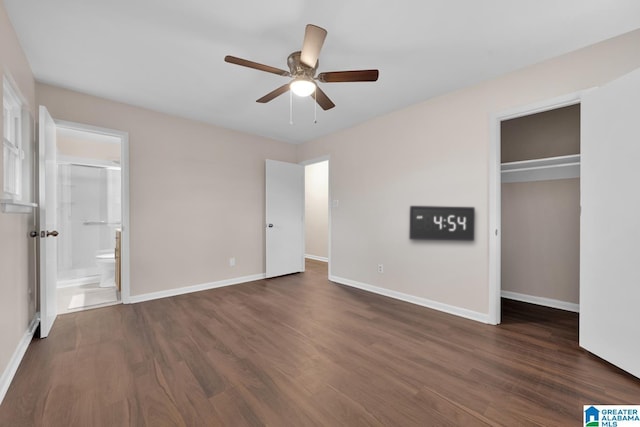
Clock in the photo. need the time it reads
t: 4:54
